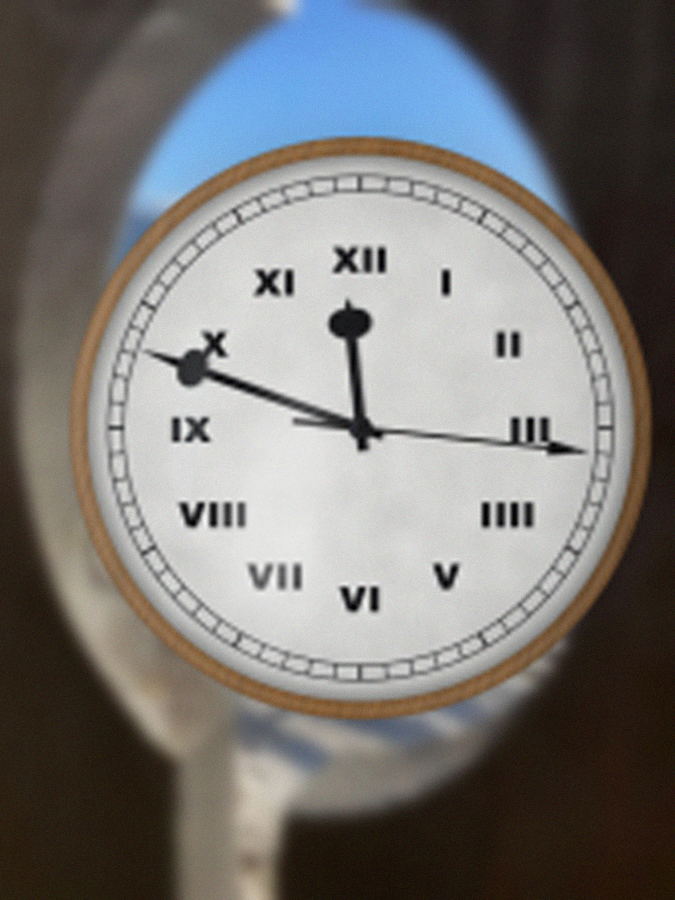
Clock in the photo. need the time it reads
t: 11:48:16
